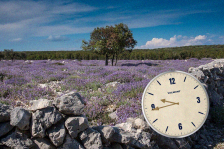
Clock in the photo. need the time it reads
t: 9:44
